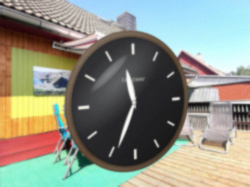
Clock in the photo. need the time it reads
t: 11:34
